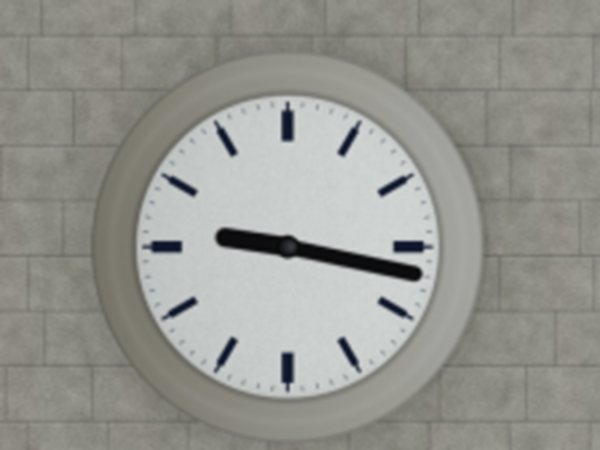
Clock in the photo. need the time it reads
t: 9:17
